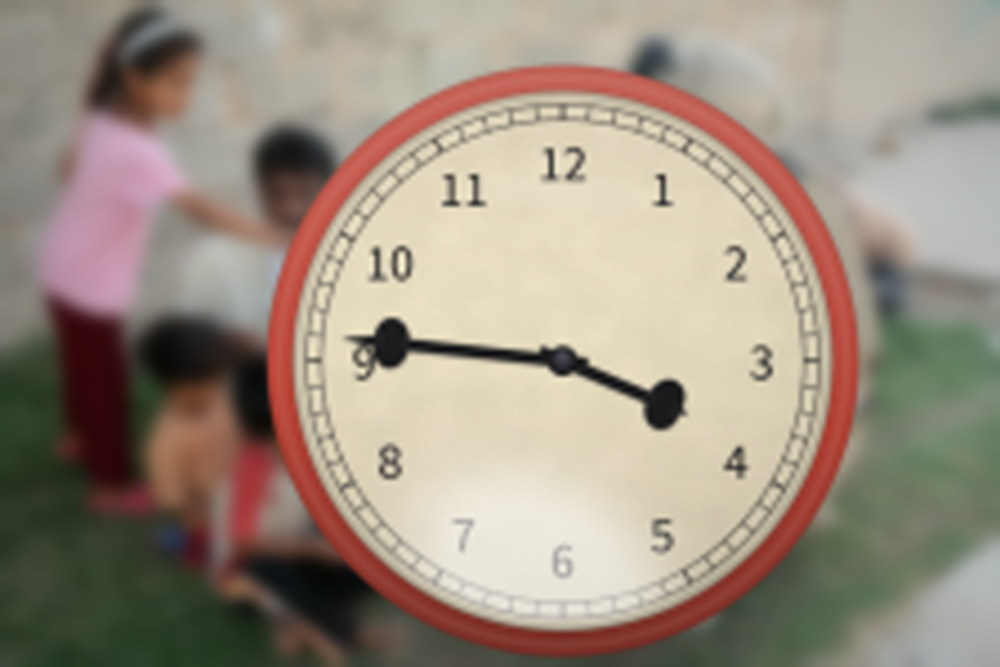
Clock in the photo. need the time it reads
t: 3:46
